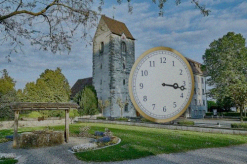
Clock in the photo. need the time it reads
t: 3:17
